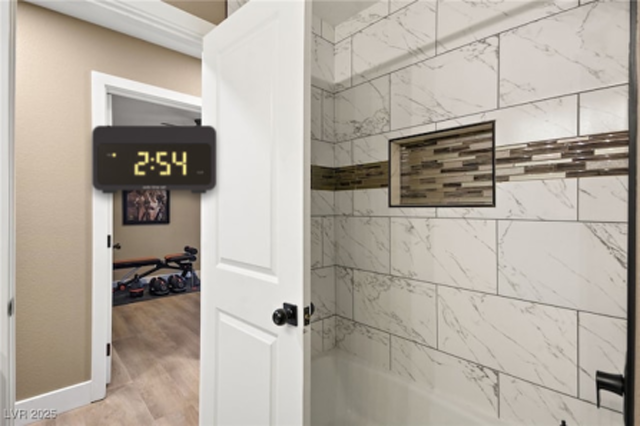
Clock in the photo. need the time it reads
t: 2:54
